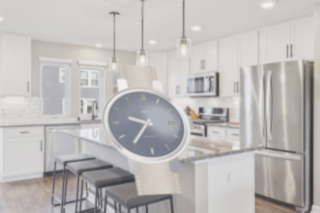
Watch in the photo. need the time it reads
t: 9:36
